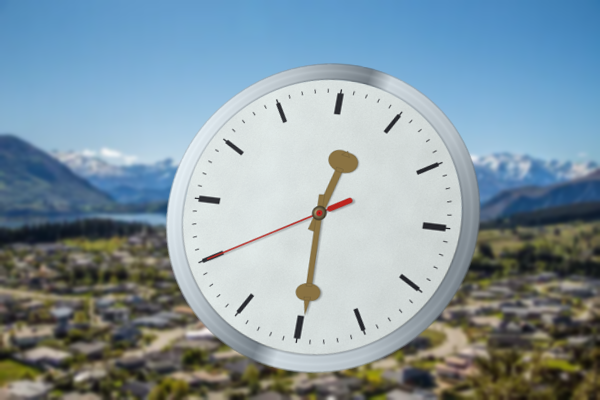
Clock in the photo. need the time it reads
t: 12:29:40
